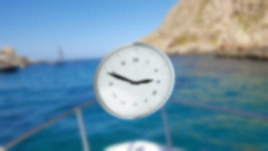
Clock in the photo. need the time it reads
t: 2:49
